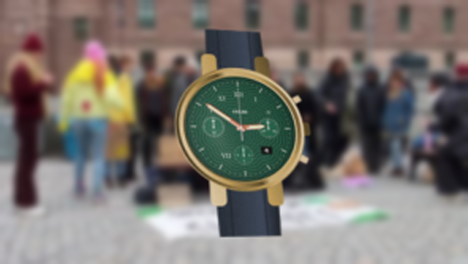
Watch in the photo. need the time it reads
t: 2:51
